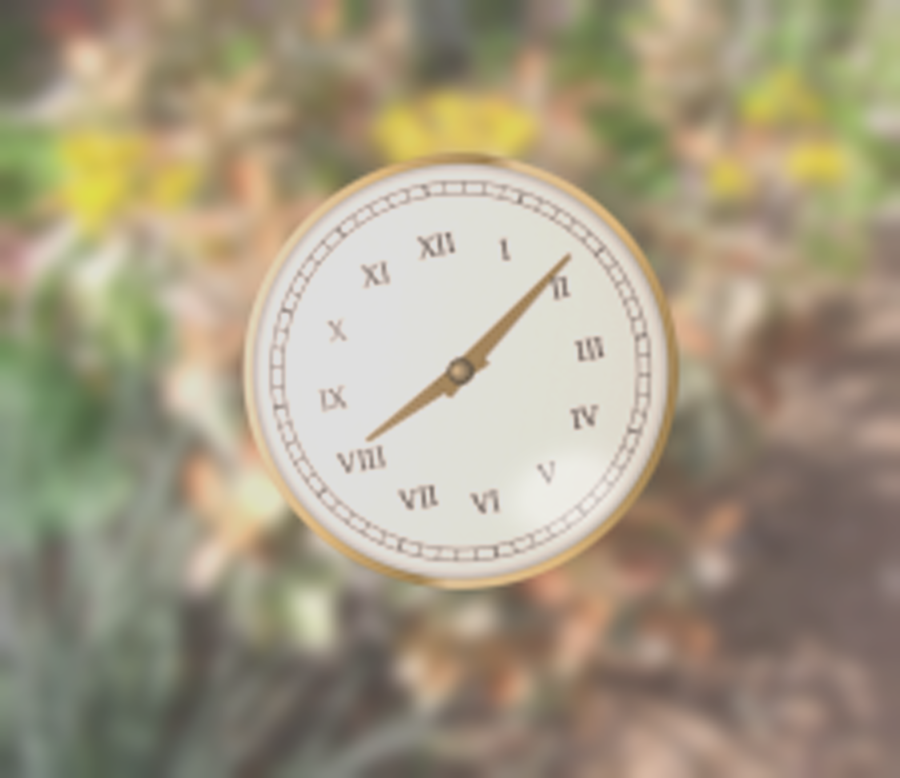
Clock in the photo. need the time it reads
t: 8:09
